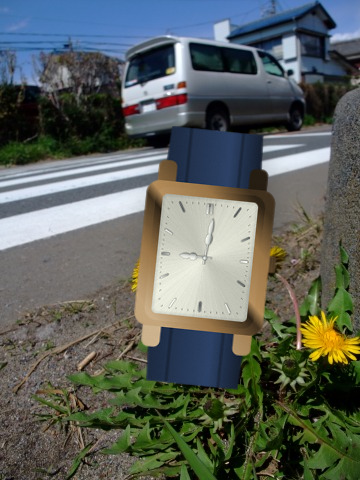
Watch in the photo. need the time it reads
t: 9:01
